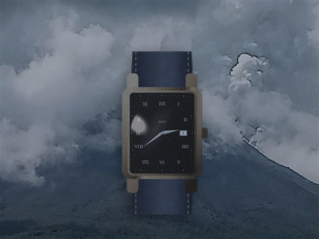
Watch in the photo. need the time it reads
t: 2:39
